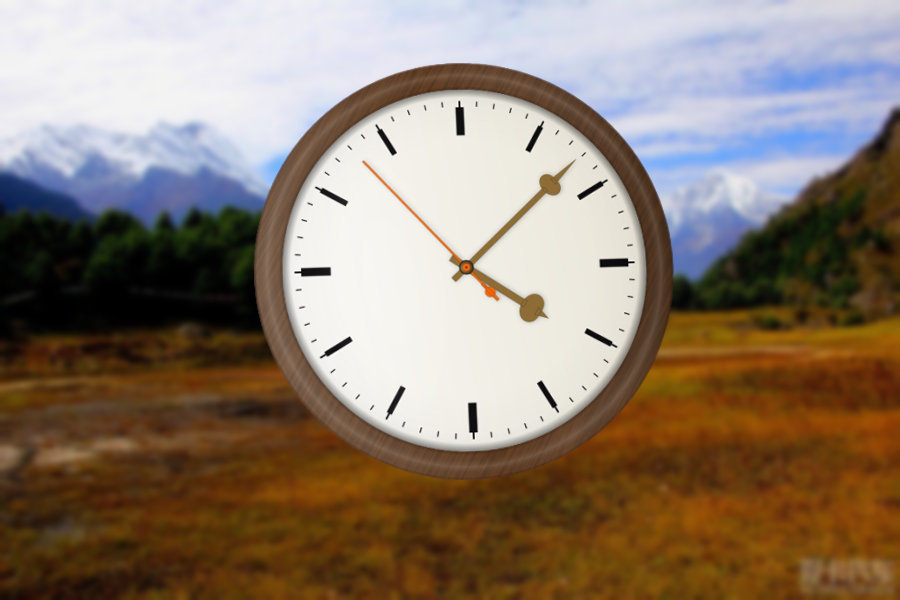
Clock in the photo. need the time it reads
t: 4:07:53
